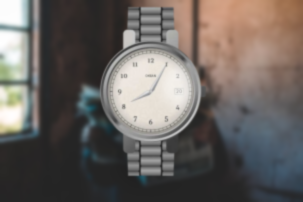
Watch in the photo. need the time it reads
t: 8:05
